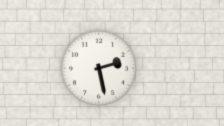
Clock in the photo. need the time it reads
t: 2:28
